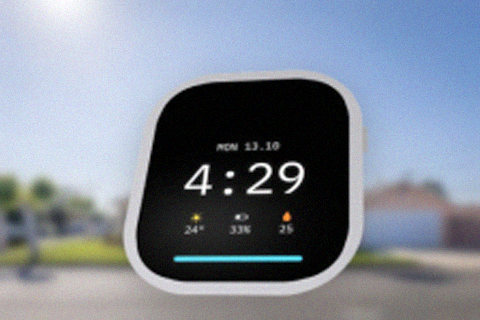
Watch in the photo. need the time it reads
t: 4:29
